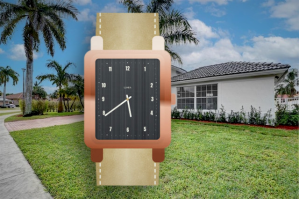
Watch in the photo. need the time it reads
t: 5:39
